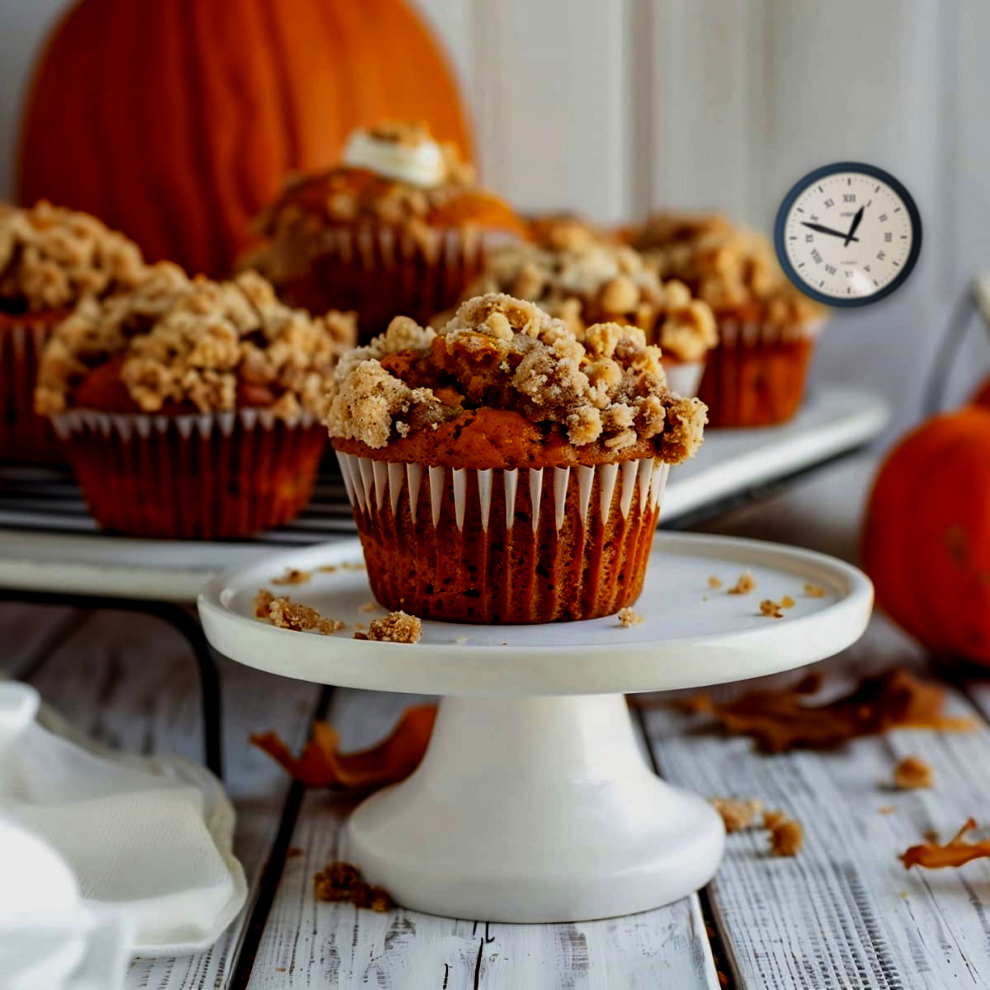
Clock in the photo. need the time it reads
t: 12:48
